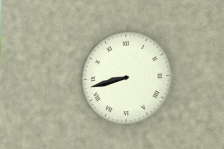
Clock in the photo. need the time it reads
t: 8:43
